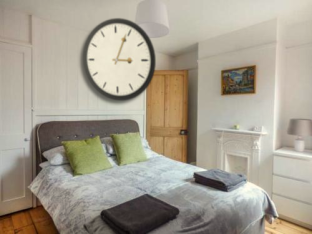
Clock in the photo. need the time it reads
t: 3:04
